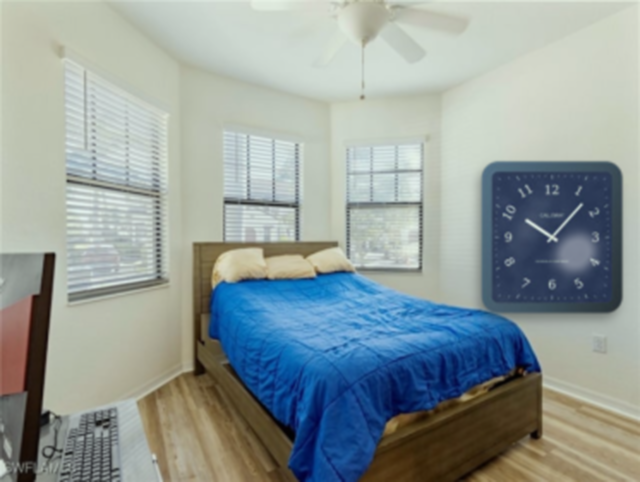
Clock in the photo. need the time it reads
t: 10:07
